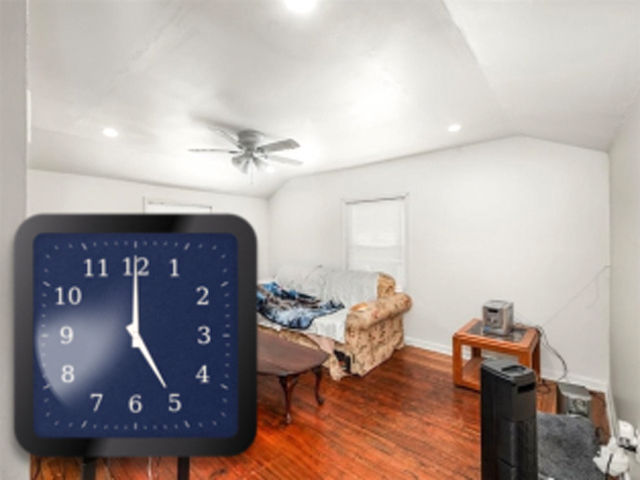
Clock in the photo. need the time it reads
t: 5:00
